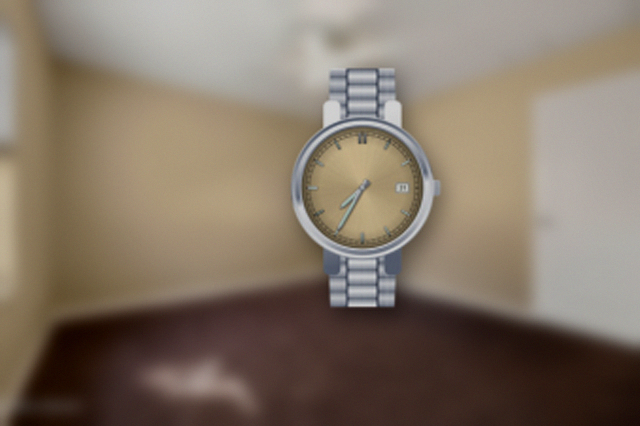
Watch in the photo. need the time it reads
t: 7:35
